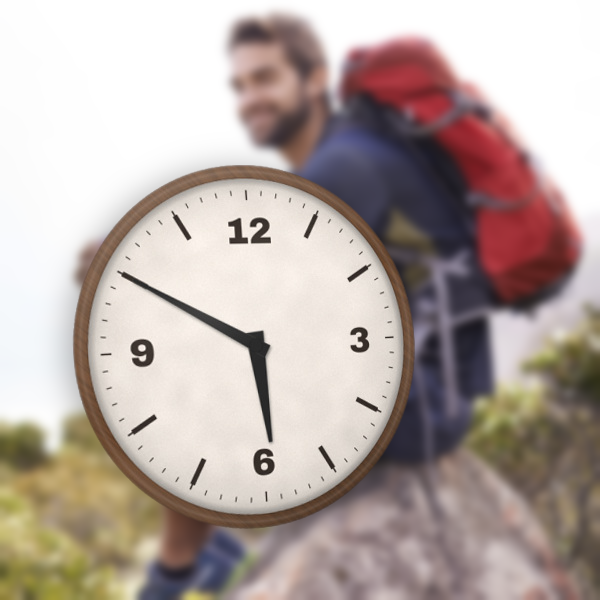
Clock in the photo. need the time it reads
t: 5:50
